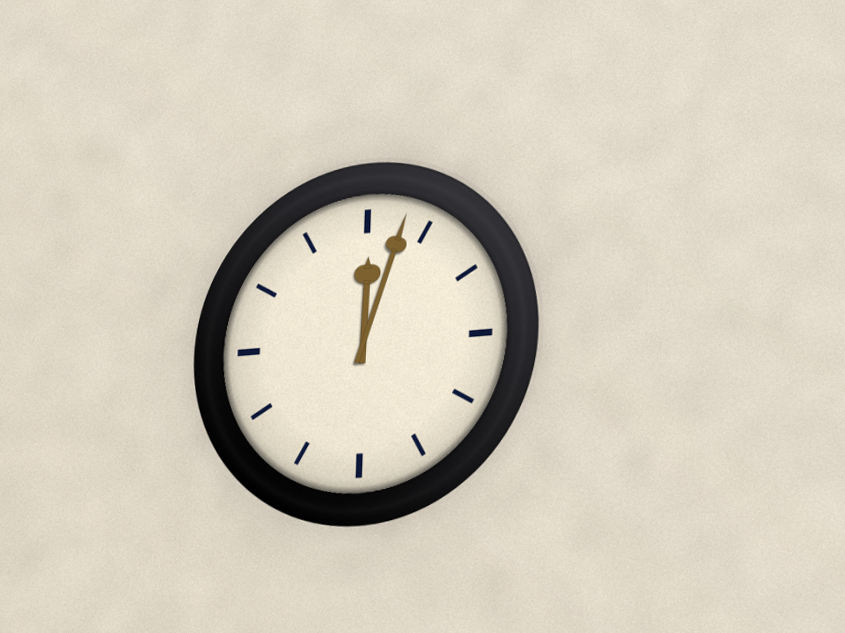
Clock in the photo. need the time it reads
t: 12:03
